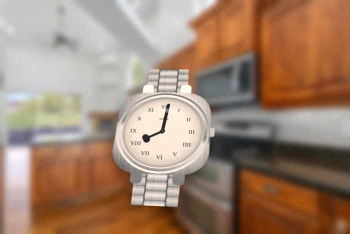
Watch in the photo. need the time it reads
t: 8:01
